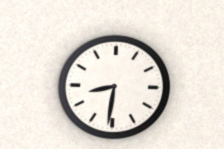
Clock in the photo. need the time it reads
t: 8:31
